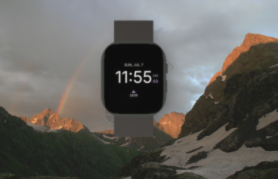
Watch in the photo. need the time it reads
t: 11:55
